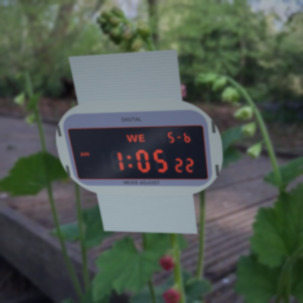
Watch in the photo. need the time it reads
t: 1:05:22
